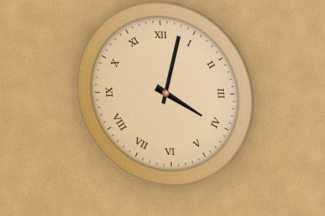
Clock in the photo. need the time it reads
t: 4:03
